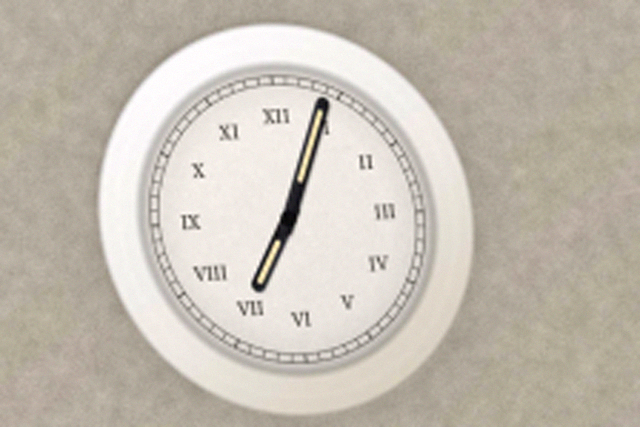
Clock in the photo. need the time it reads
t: 7:04
